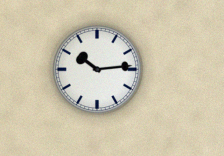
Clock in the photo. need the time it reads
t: 10:14
